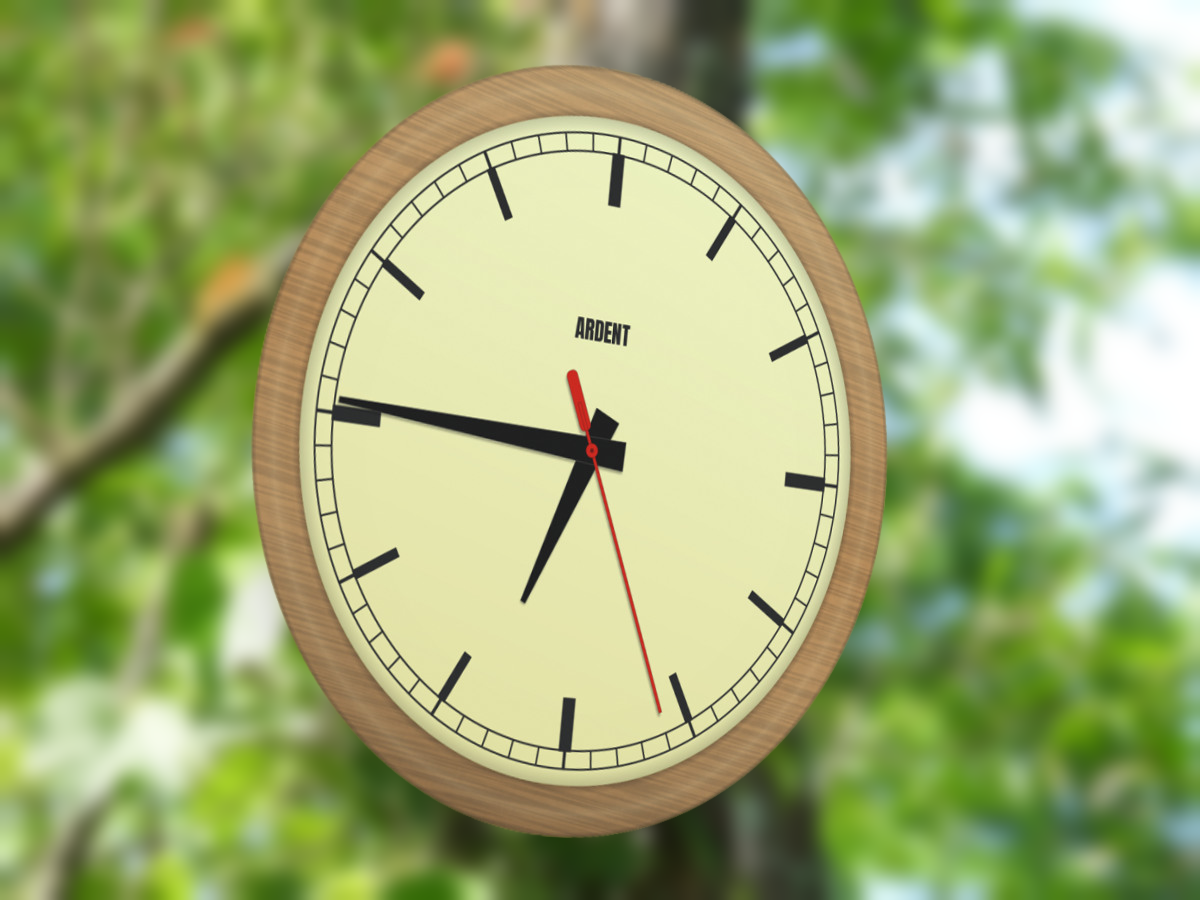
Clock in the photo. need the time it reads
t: 6:45:26
